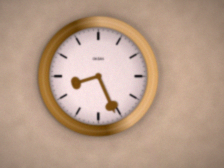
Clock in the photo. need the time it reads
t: 8:26
